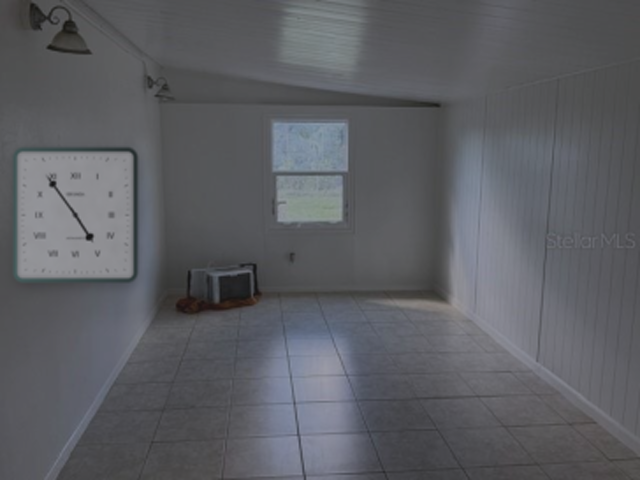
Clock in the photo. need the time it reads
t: 4:54
